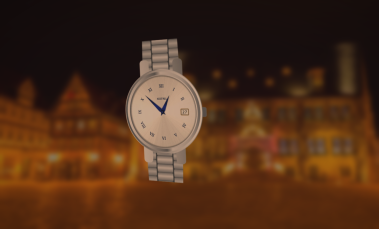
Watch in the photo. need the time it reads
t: 12:52
